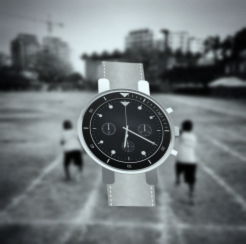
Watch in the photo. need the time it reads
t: 6:20
